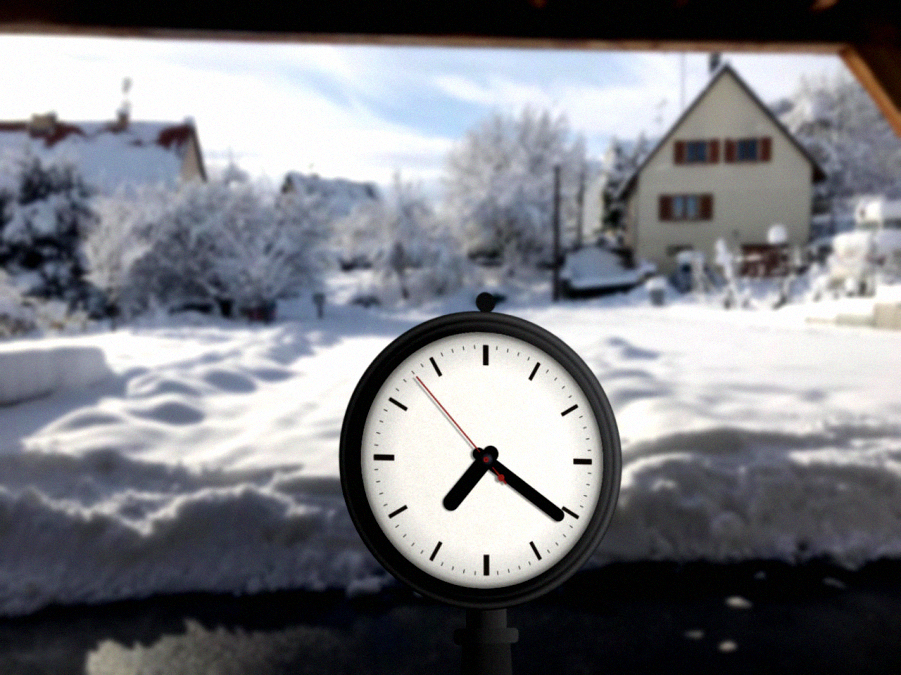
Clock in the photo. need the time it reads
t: 7:20:53
